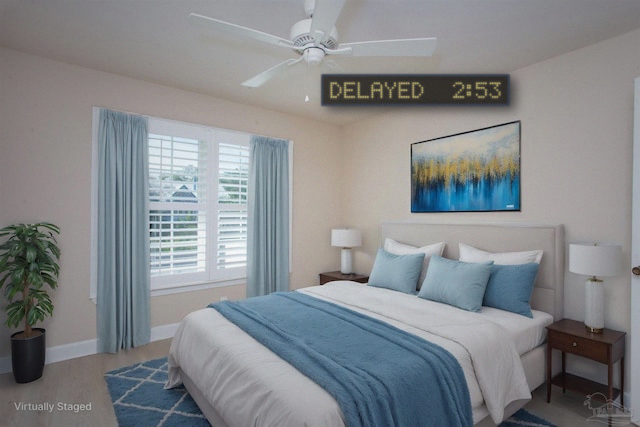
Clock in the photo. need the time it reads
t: 2:53
